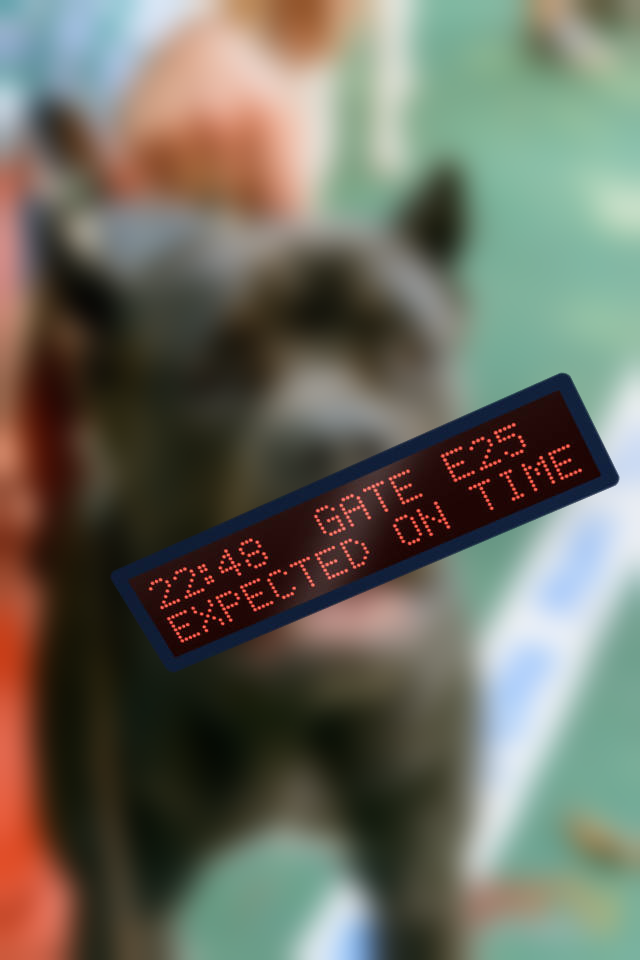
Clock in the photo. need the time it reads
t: 22:48
